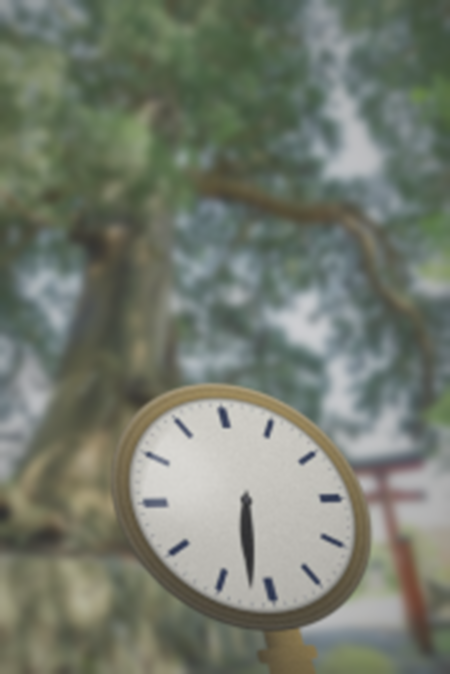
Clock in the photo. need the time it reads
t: 6:32
